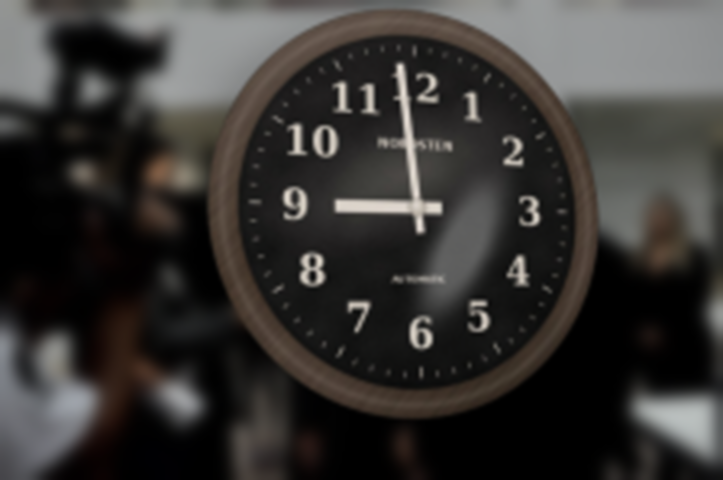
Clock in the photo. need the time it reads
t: 8:59
